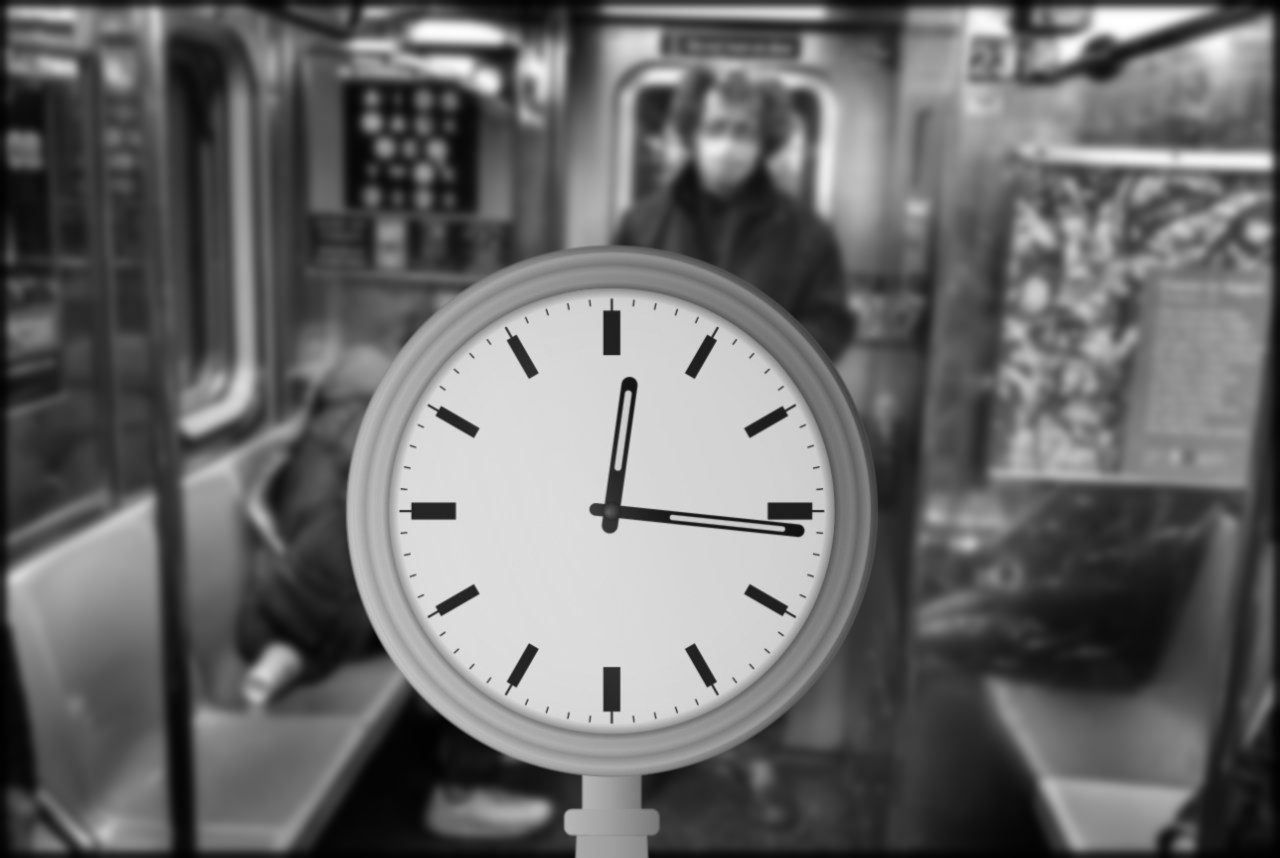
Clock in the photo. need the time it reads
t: 12:16
